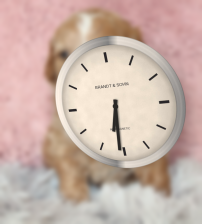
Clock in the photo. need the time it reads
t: 6:31
